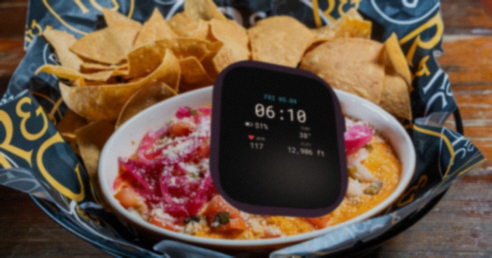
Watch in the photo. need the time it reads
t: 6:10
